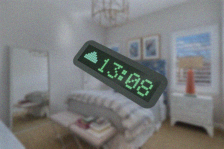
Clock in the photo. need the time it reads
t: 13:08
